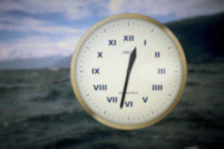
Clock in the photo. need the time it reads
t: 12:32
